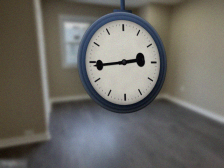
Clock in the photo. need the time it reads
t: 2:44
